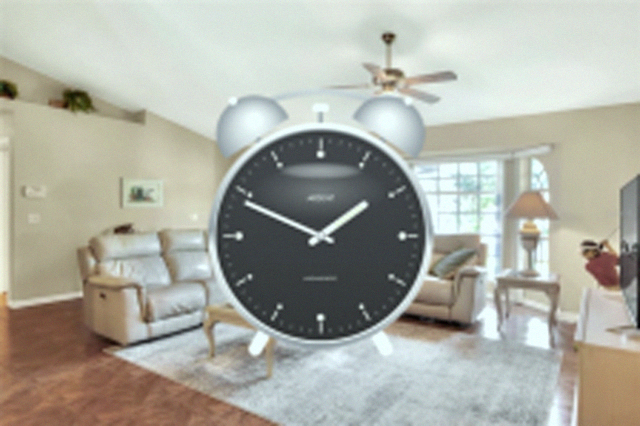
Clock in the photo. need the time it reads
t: 1:49
